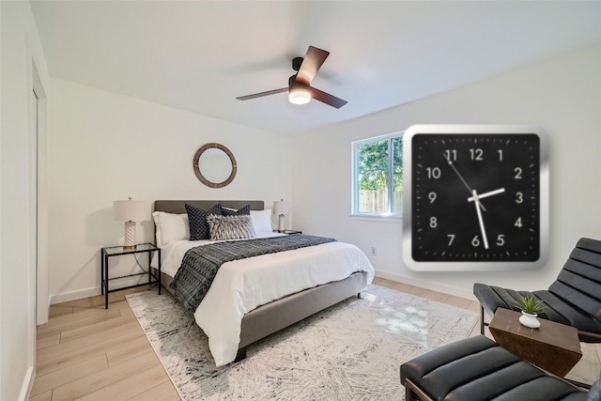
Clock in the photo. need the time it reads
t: 2:27:54
